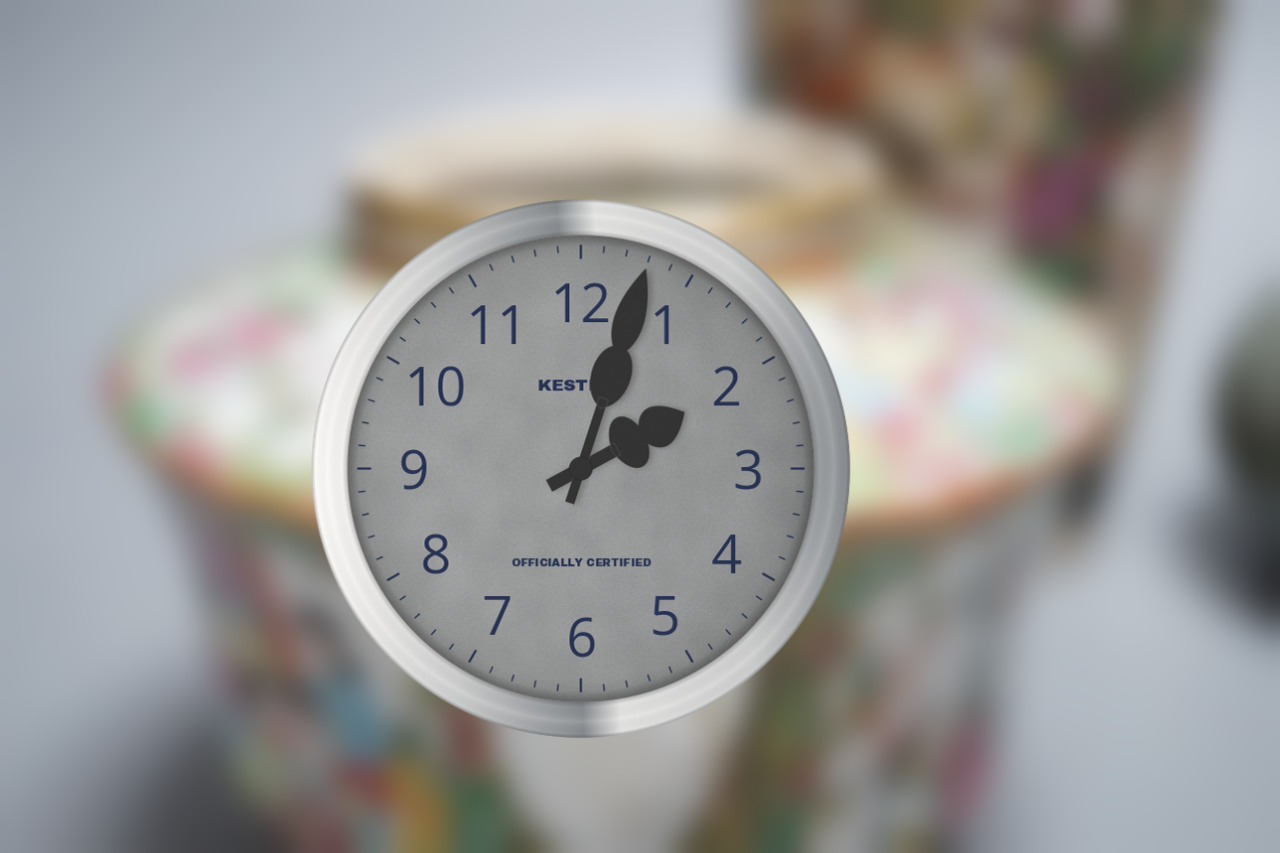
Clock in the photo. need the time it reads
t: 2:03
